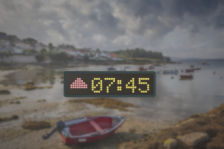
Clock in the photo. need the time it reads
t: 7:45
